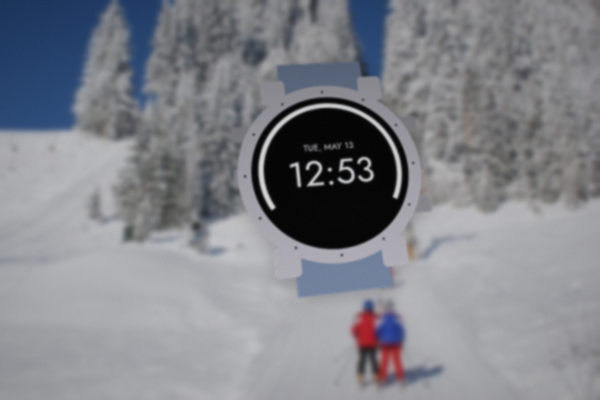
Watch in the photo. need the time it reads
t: 12:53
